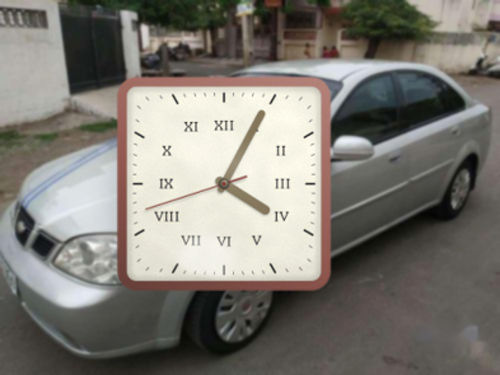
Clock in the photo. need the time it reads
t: 4:04:42
